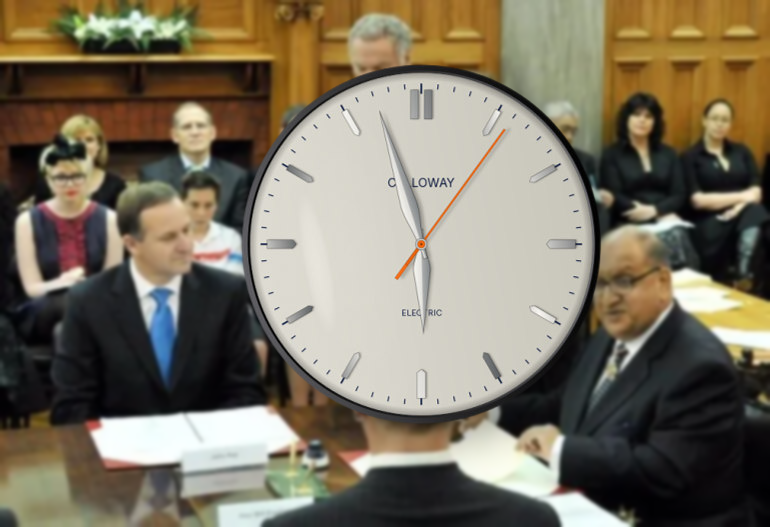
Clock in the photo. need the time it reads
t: 5:57:06
